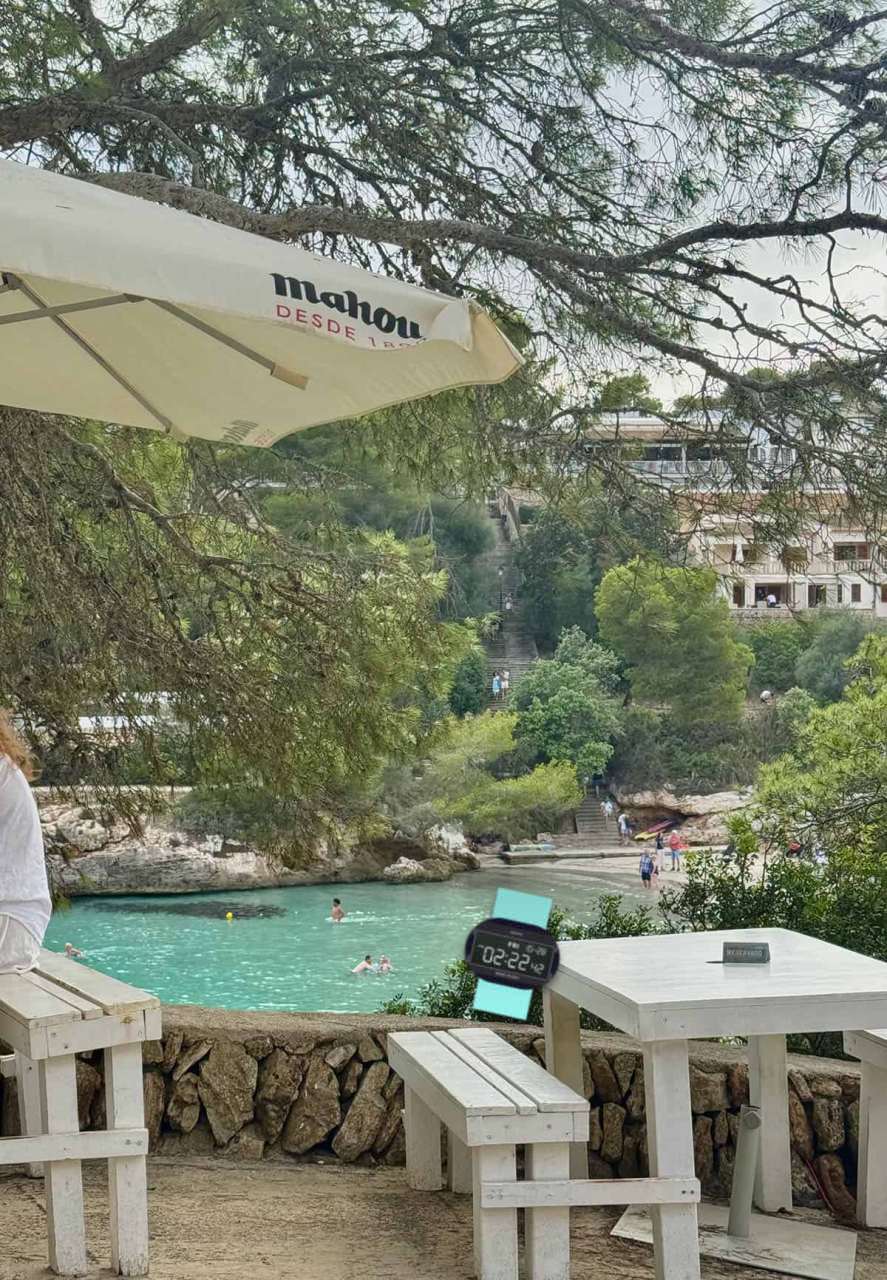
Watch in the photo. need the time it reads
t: 2:22
